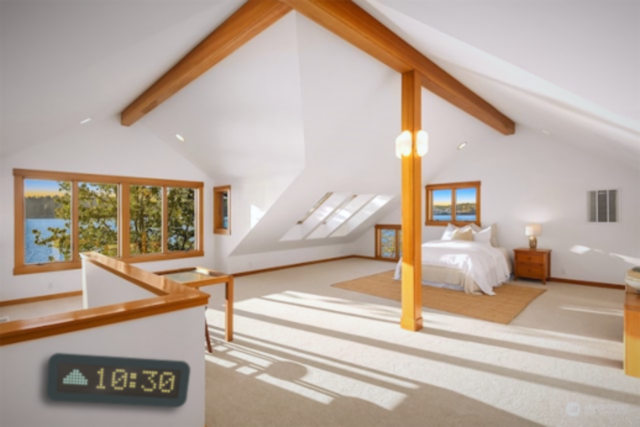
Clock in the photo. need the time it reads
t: 10:30
